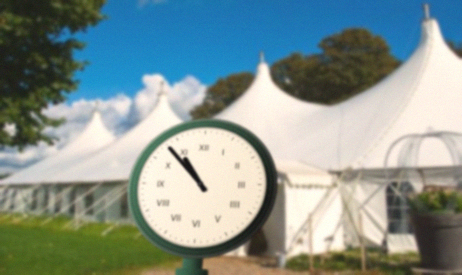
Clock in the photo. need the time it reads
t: 10:53
